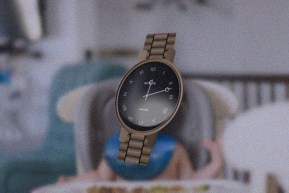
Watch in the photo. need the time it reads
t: 12:12
